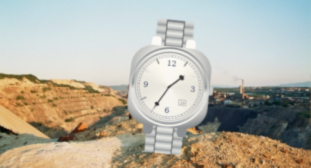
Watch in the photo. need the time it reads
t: 1:35
